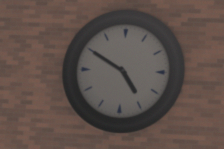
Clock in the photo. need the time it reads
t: 4:50
